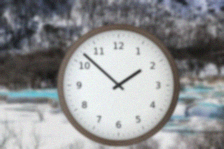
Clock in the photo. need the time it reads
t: 1:52
